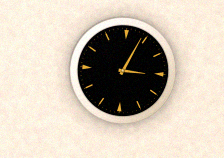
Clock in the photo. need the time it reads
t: 3:04
